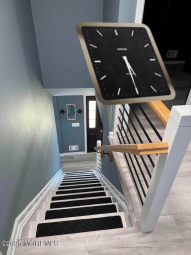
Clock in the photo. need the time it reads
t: 5:30
